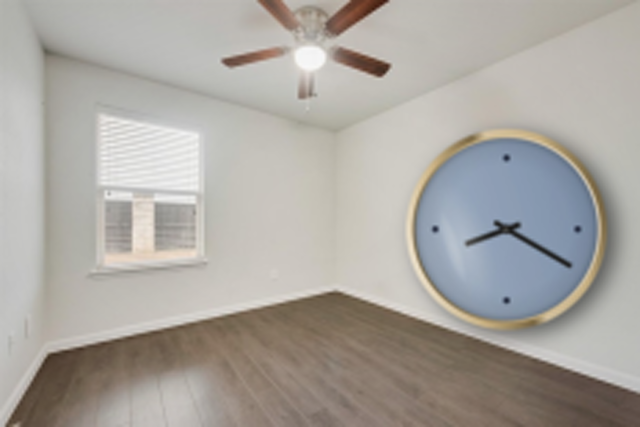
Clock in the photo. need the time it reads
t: 8:20
